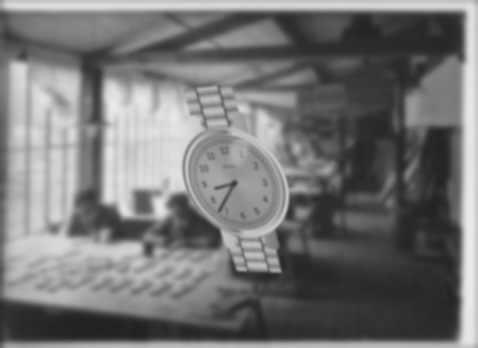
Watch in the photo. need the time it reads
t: 8:37
